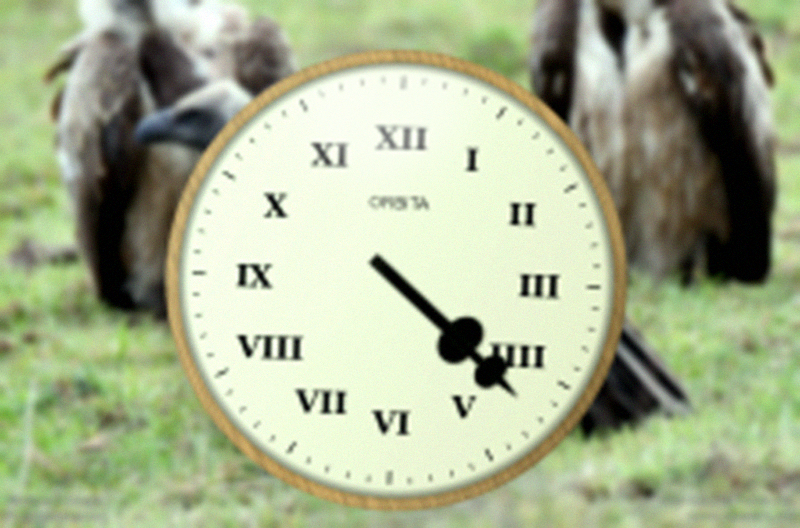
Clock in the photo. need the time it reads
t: 4:22
